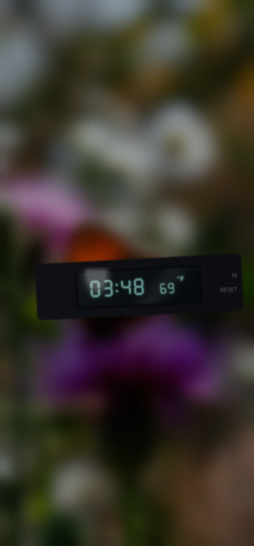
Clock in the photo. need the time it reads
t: 3:48
